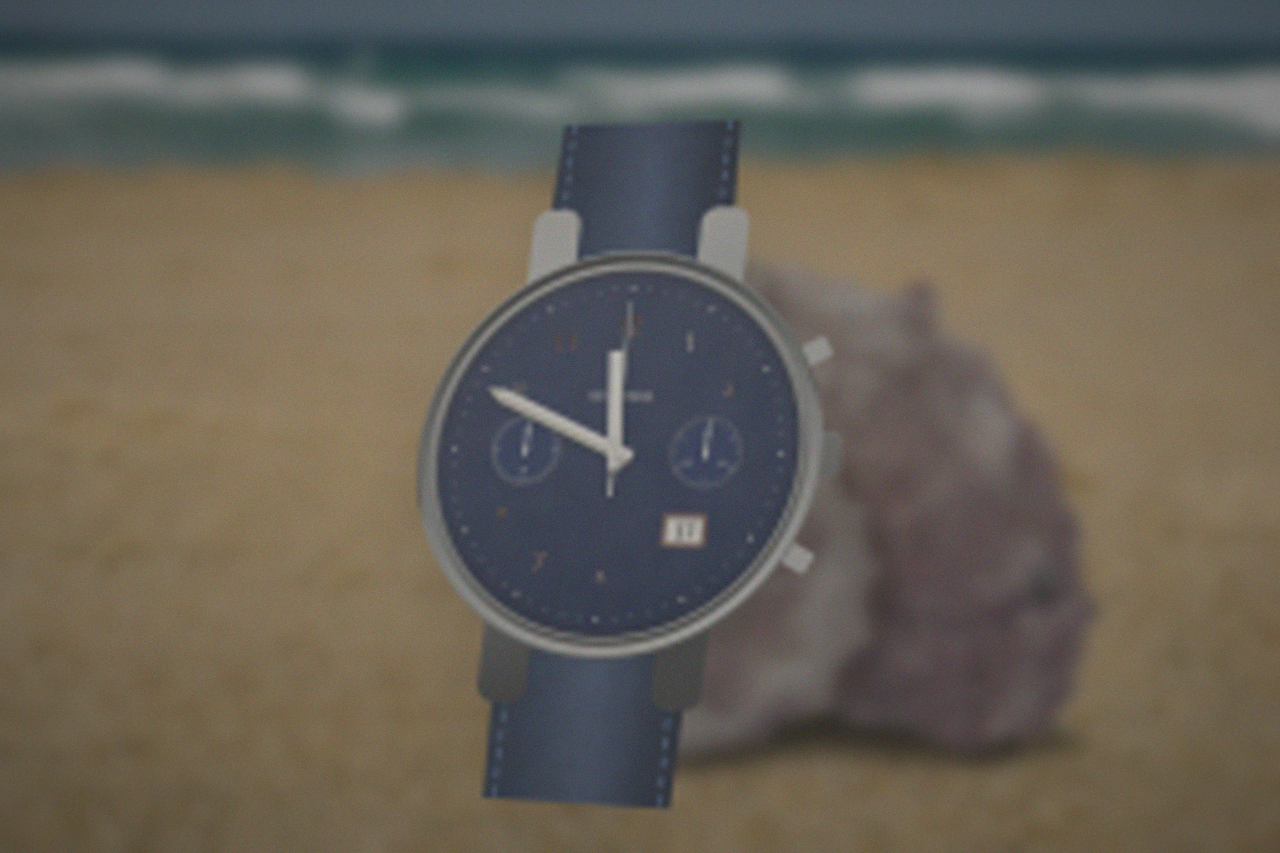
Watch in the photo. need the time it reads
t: 11:49
